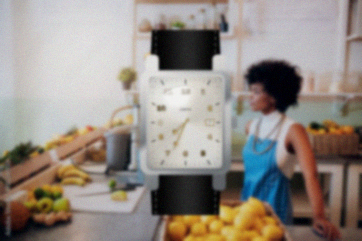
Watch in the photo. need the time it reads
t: 7:34
